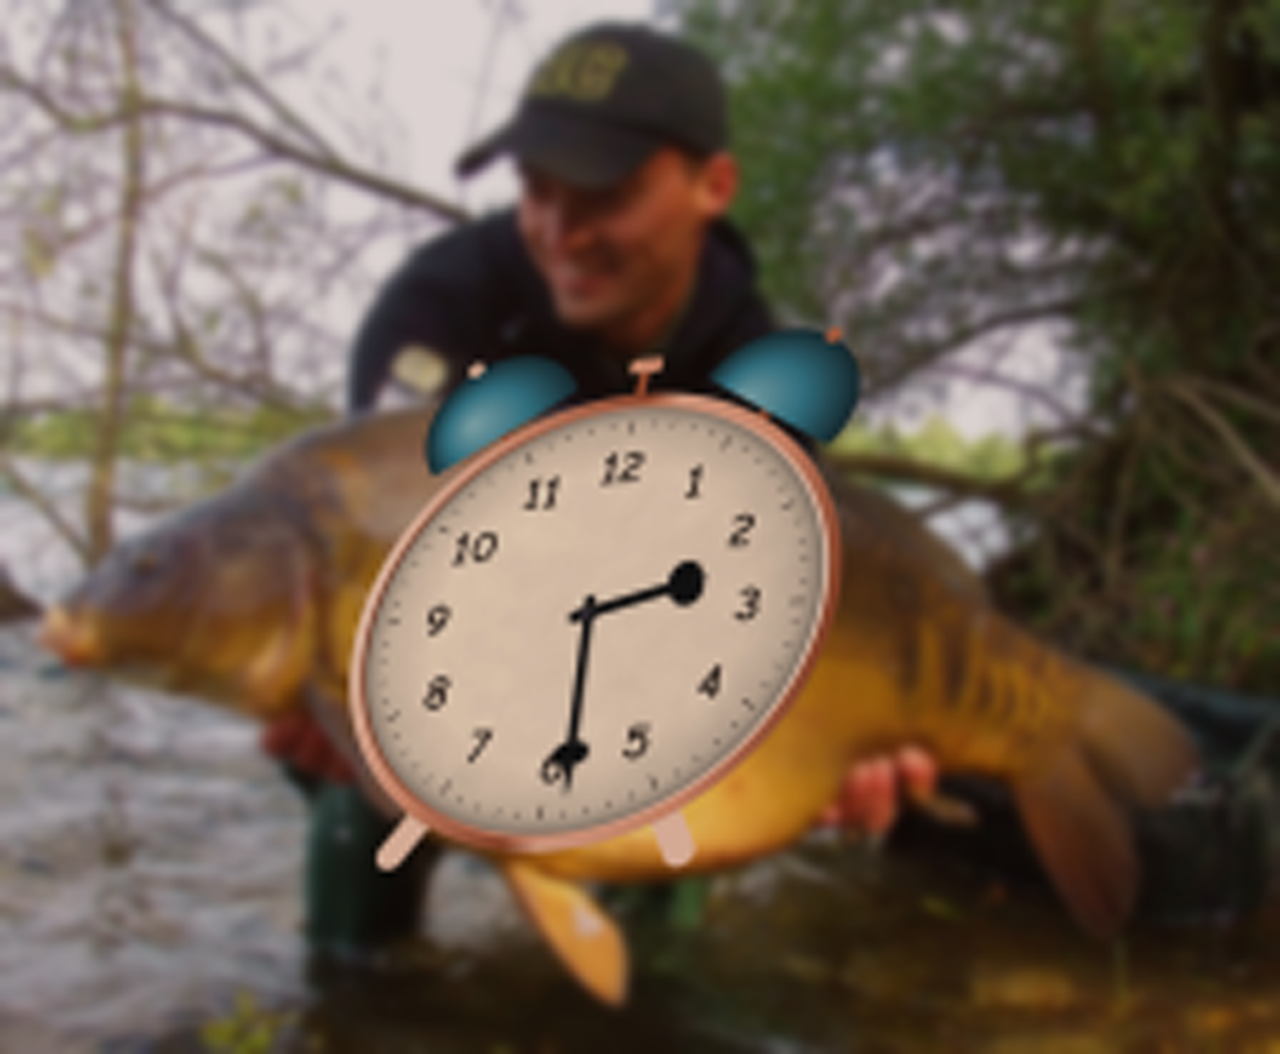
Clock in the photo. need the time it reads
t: 2:29
